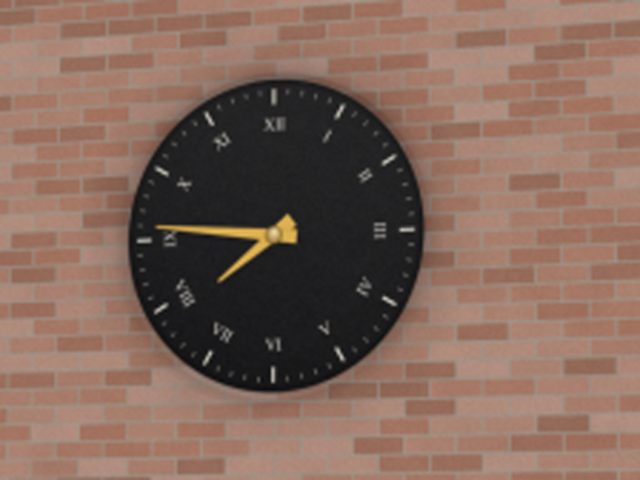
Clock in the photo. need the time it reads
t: 7:46
